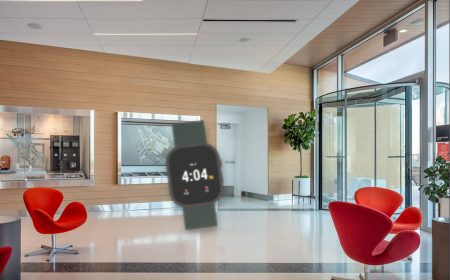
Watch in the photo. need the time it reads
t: 4:04
